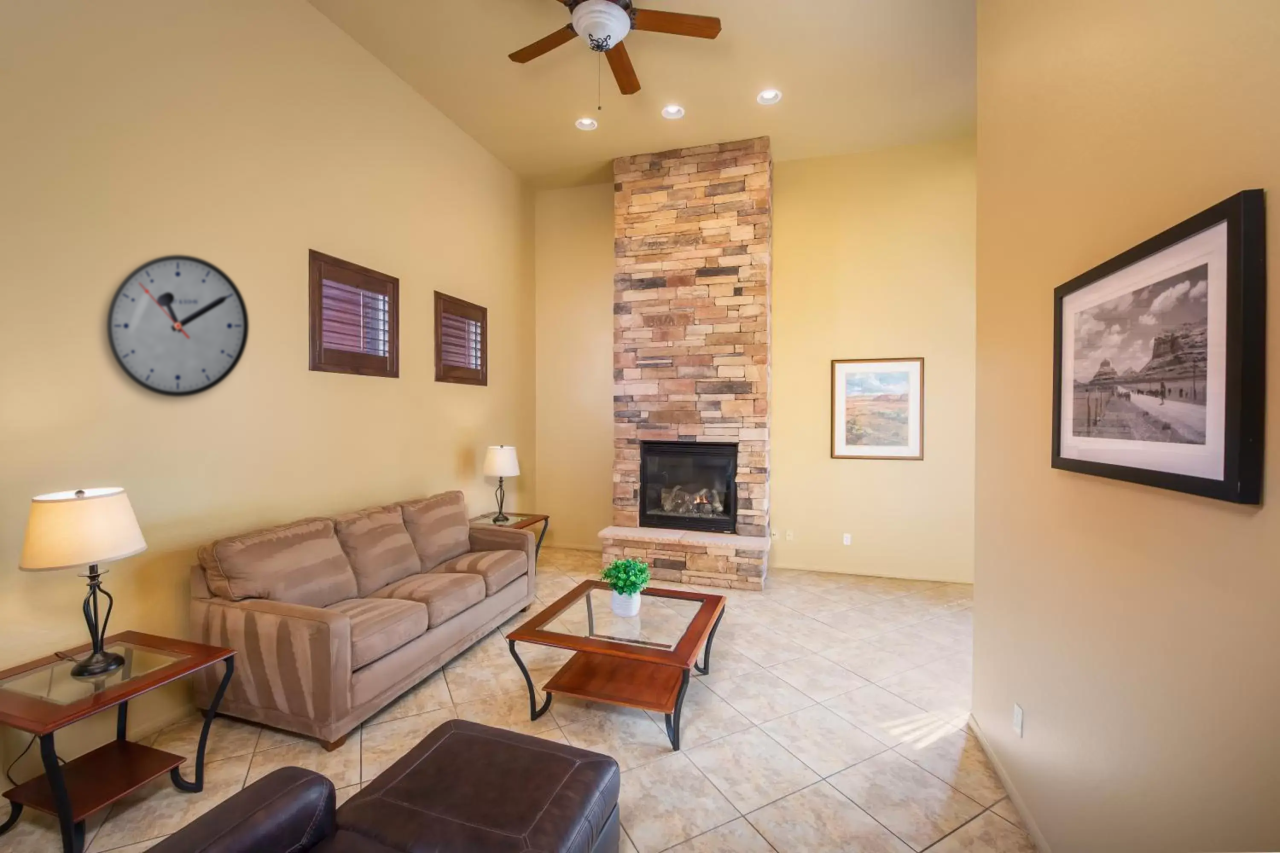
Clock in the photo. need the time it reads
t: 11:09:53
